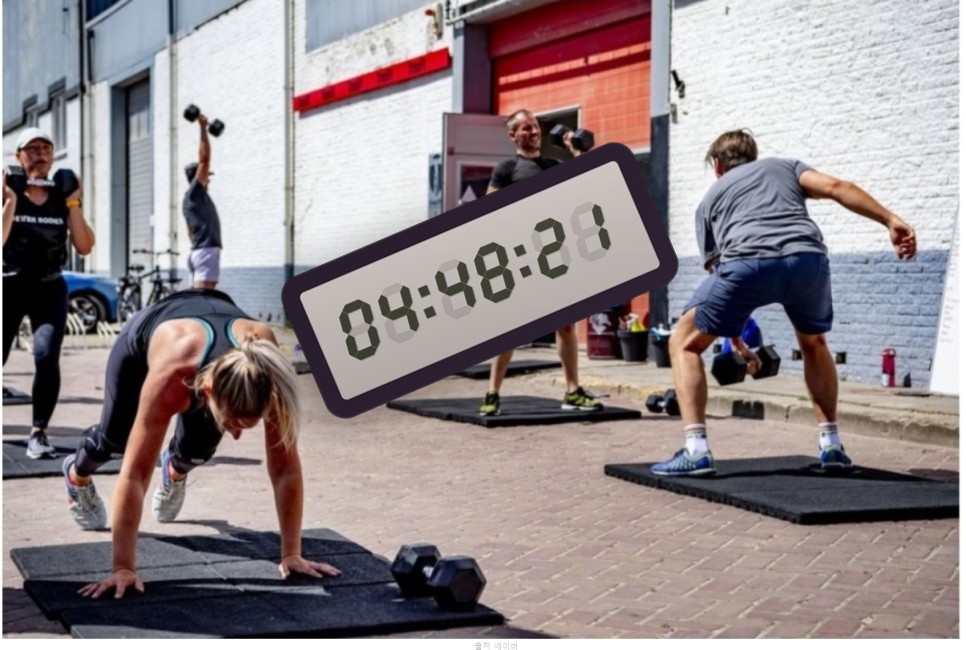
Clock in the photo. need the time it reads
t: 4:48:21
